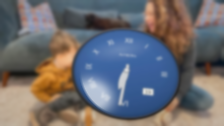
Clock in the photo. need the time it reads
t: 6:31
